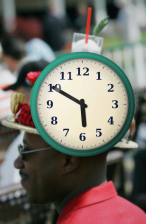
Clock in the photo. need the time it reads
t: 5:50
